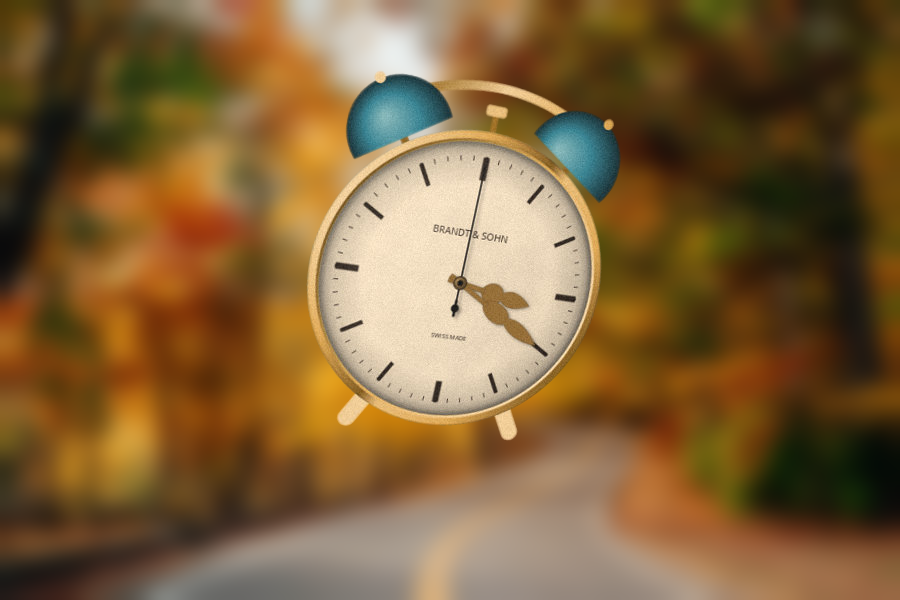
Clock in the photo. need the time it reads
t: 3:20:00
